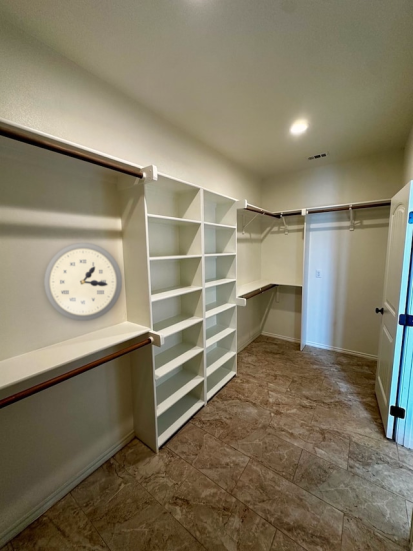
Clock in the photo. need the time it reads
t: 1:16
